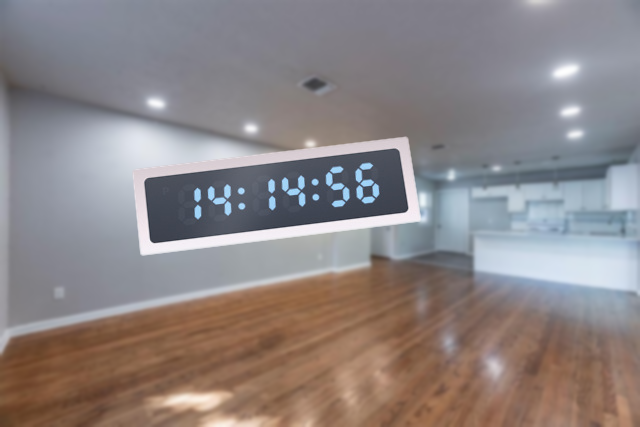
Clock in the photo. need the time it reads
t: 14:14:56
